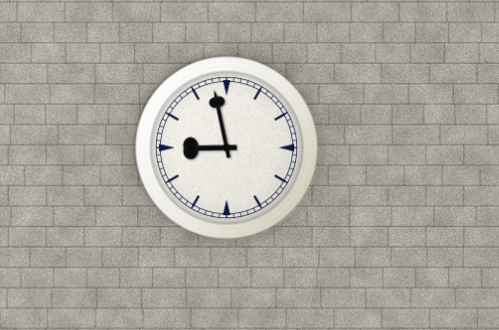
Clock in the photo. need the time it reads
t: 8:58
